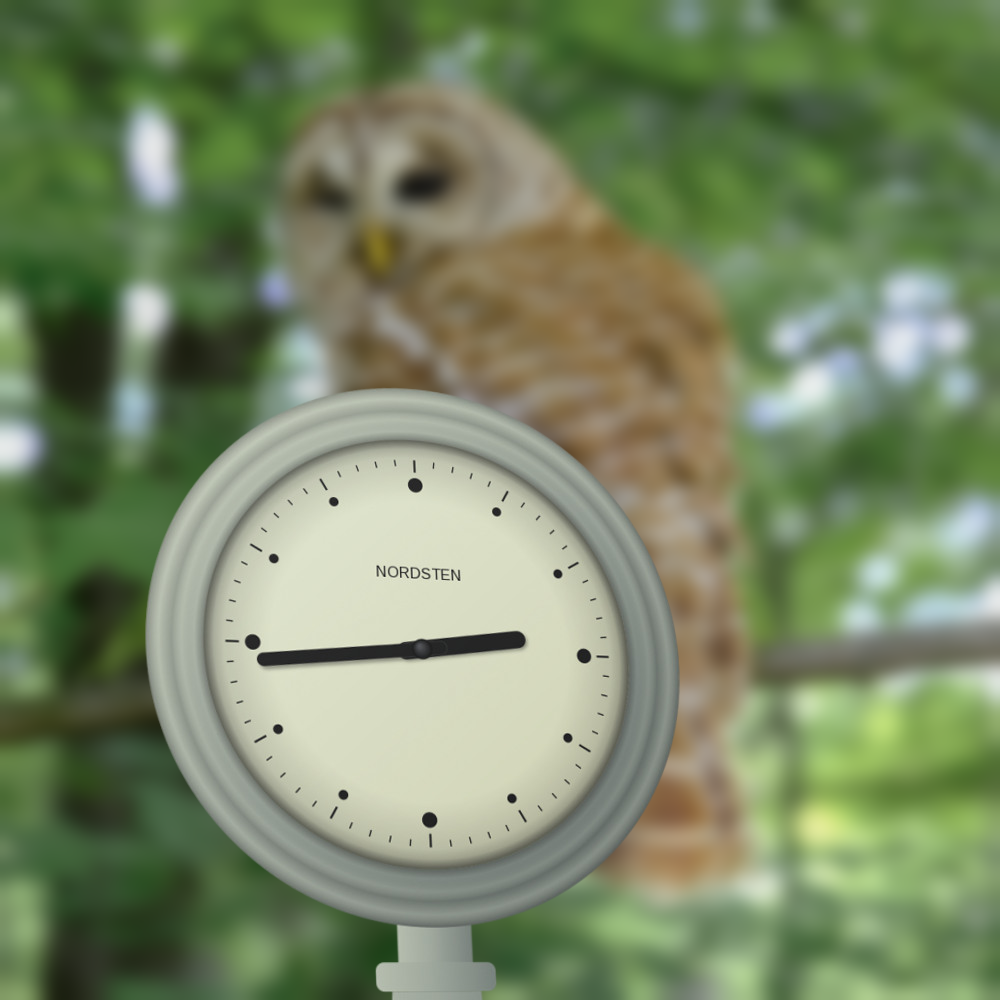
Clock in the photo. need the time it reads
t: 2:44
